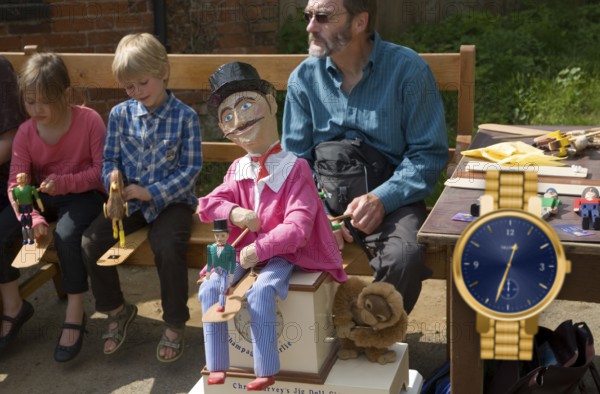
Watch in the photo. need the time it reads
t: 12:33
